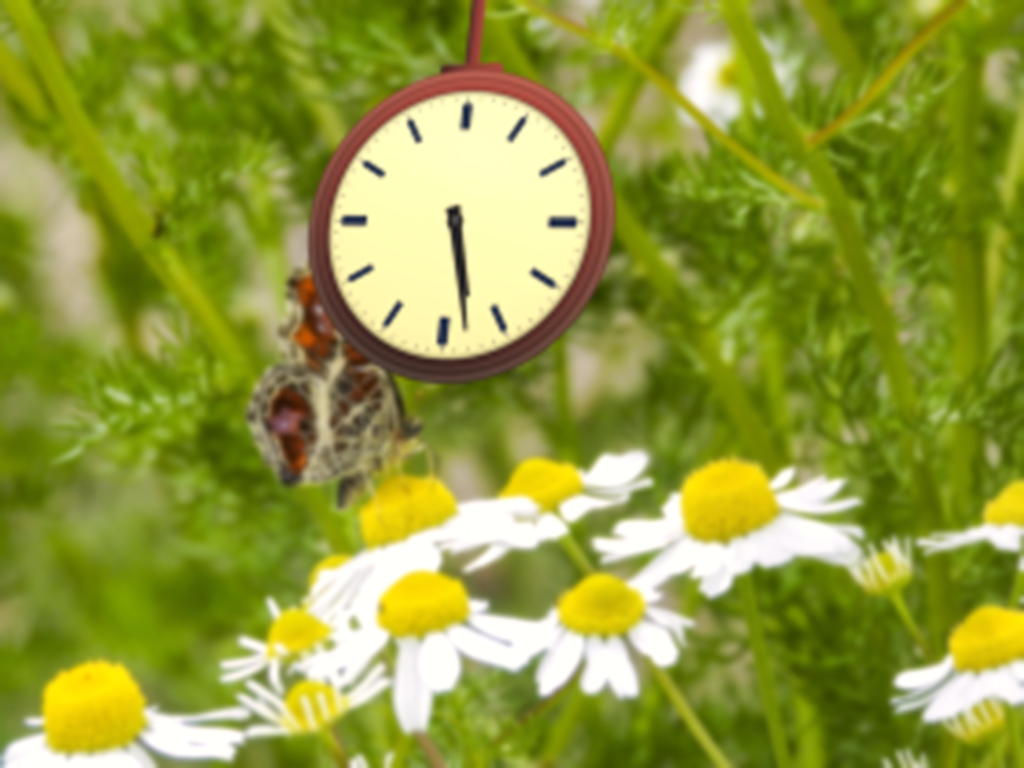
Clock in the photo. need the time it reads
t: 5:28
